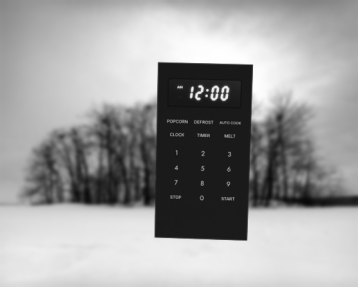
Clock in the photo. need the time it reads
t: 12:00
